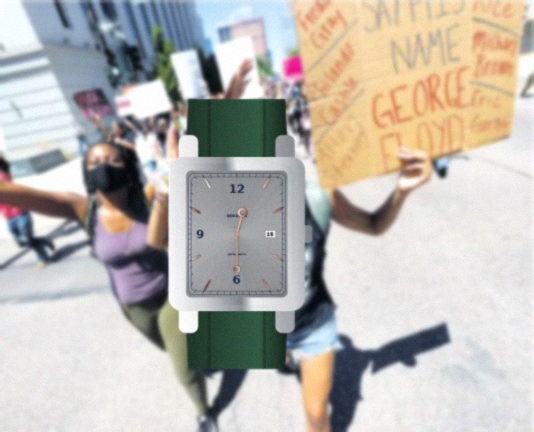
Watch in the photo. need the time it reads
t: 12:30
